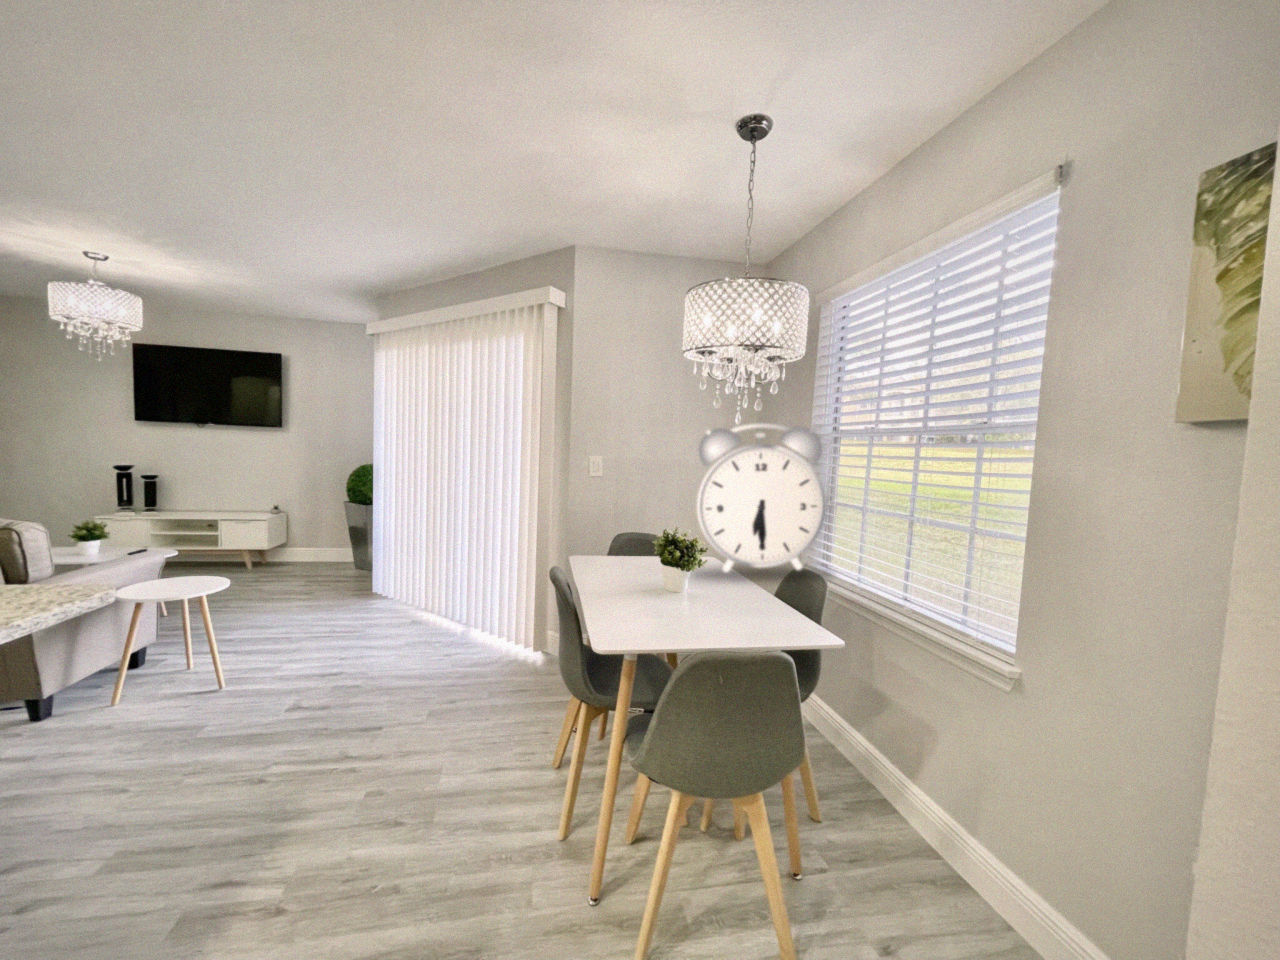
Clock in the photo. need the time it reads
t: 6:30
